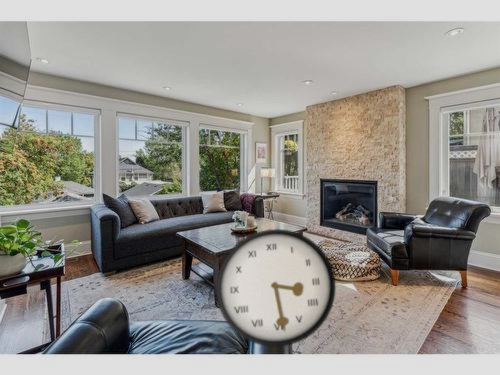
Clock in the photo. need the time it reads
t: 3:29
